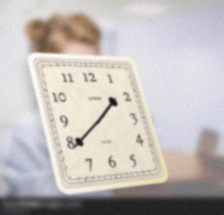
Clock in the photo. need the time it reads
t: 1:39
